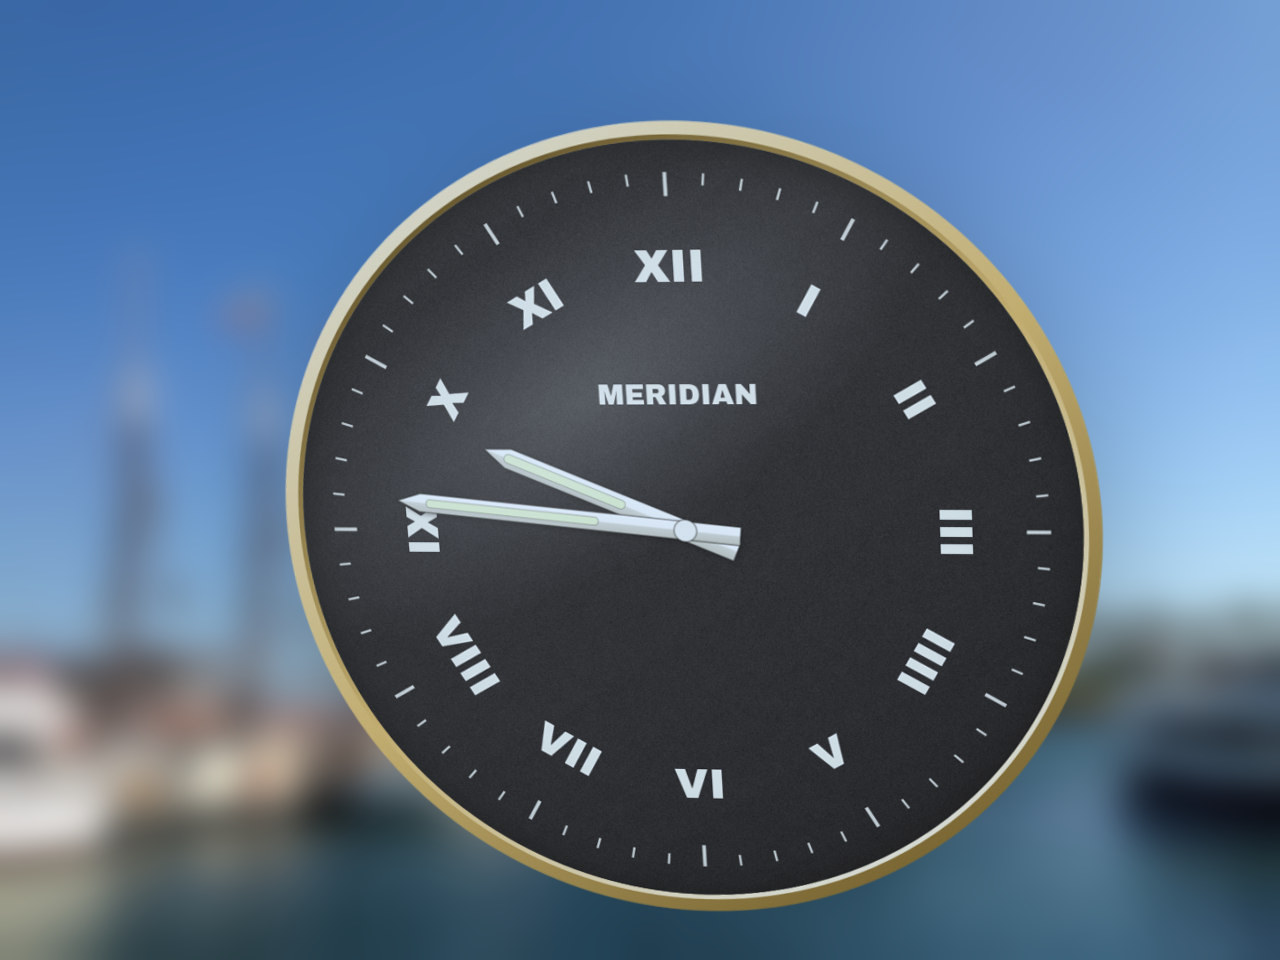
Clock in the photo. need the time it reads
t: 9:46
